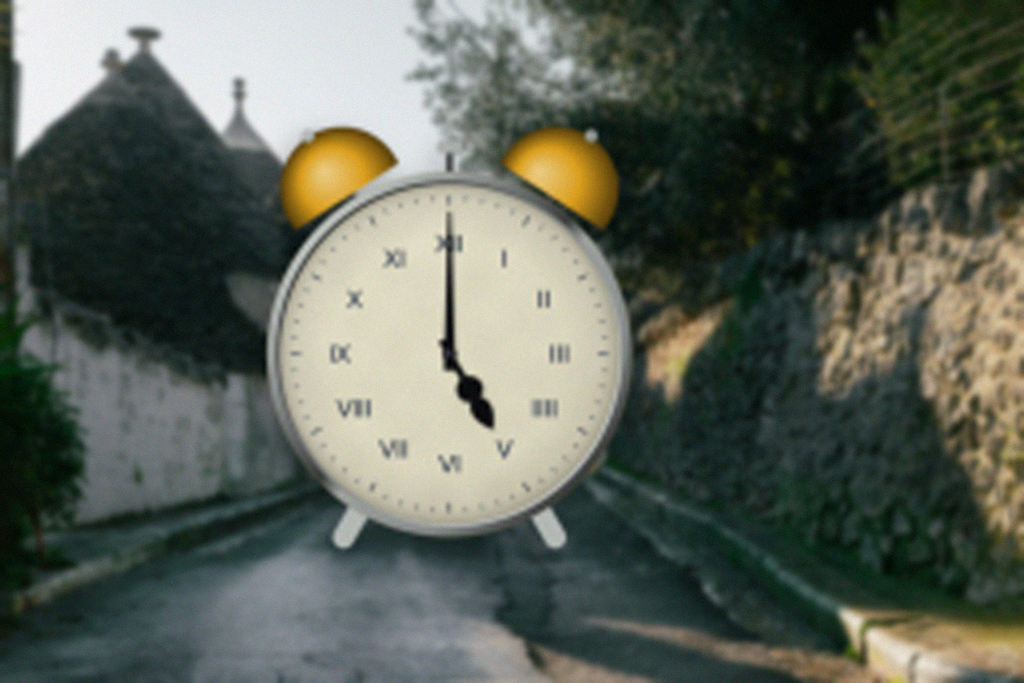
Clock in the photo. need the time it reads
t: 5:00
